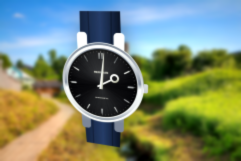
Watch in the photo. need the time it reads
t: 2:01
